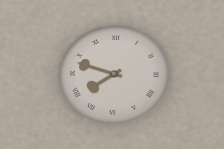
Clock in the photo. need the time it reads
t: 7:48
